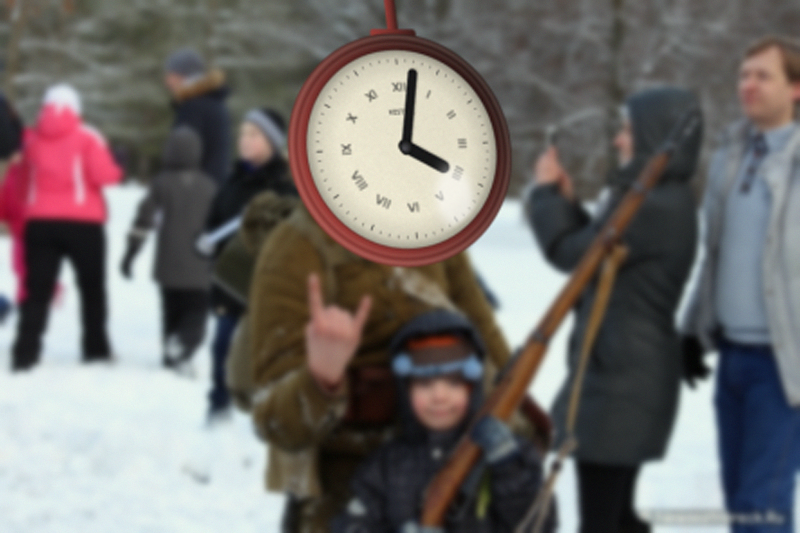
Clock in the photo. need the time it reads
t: 4:02
